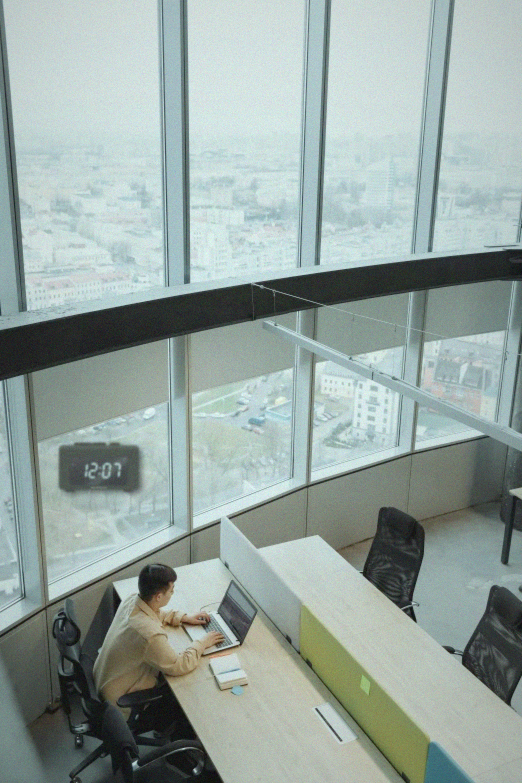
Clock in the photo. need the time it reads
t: 12:07
